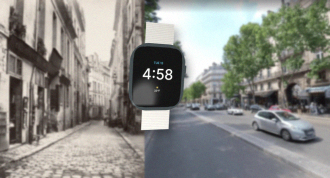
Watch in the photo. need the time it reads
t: 4:58
